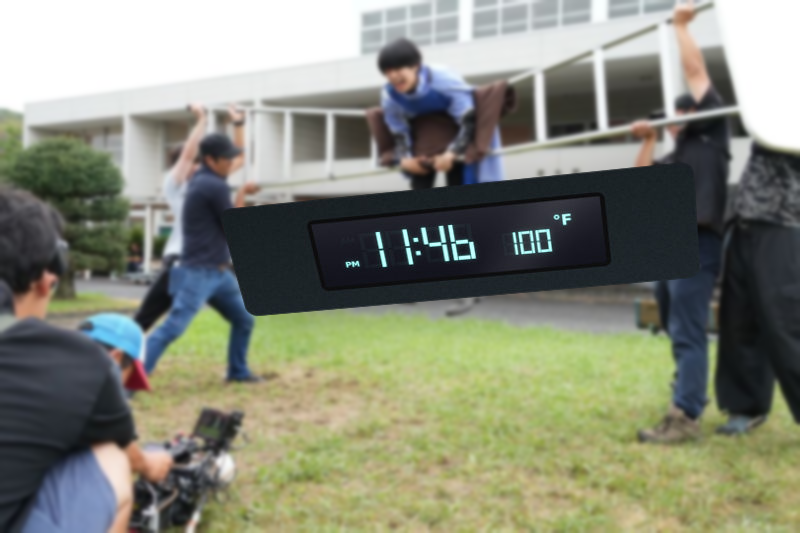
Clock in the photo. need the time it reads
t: 11:46
